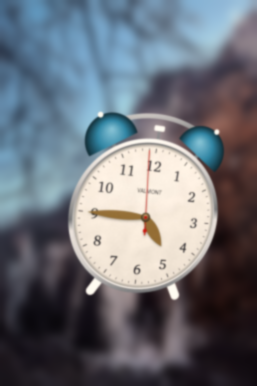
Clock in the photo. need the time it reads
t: 4:44:59
